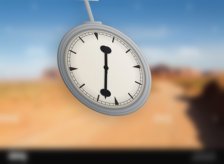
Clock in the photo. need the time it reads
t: 12:33
